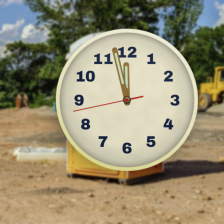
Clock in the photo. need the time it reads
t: 11:57:43
